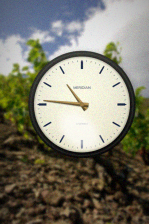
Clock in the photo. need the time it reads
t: 10:46
